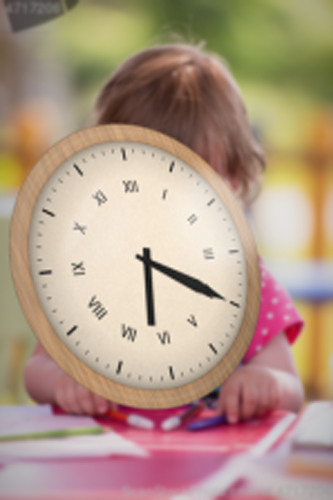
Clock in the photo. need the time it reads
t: 6:20
